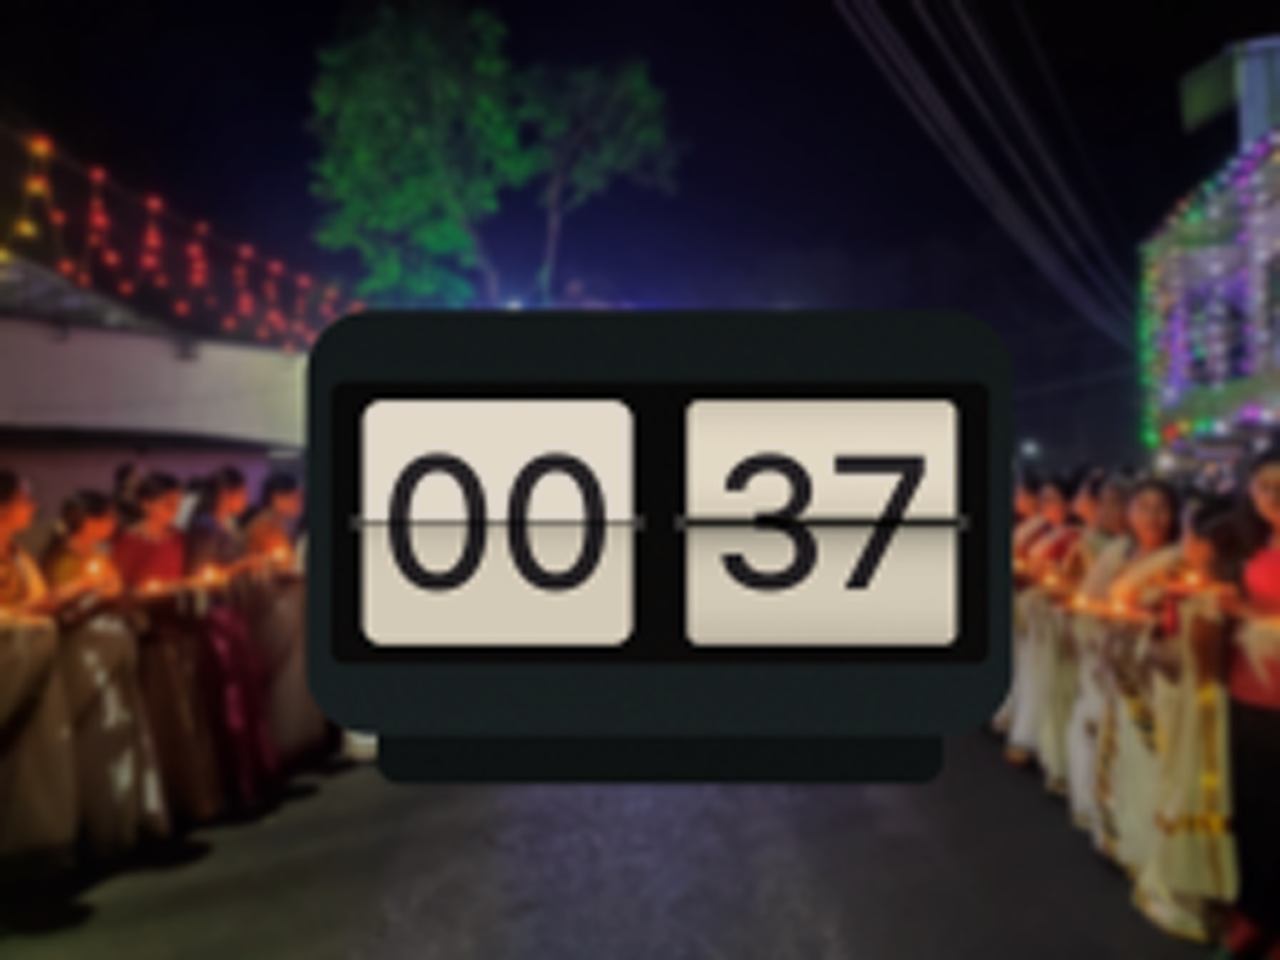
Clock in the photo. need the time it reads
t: 0:37
